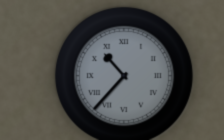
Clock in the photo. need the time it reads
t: 10:37
